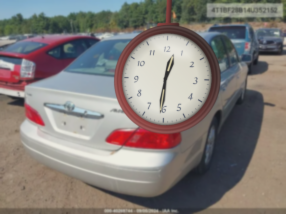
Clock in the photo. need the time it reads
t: 12:31
